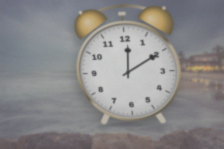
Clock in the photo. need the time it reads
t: 12:10
